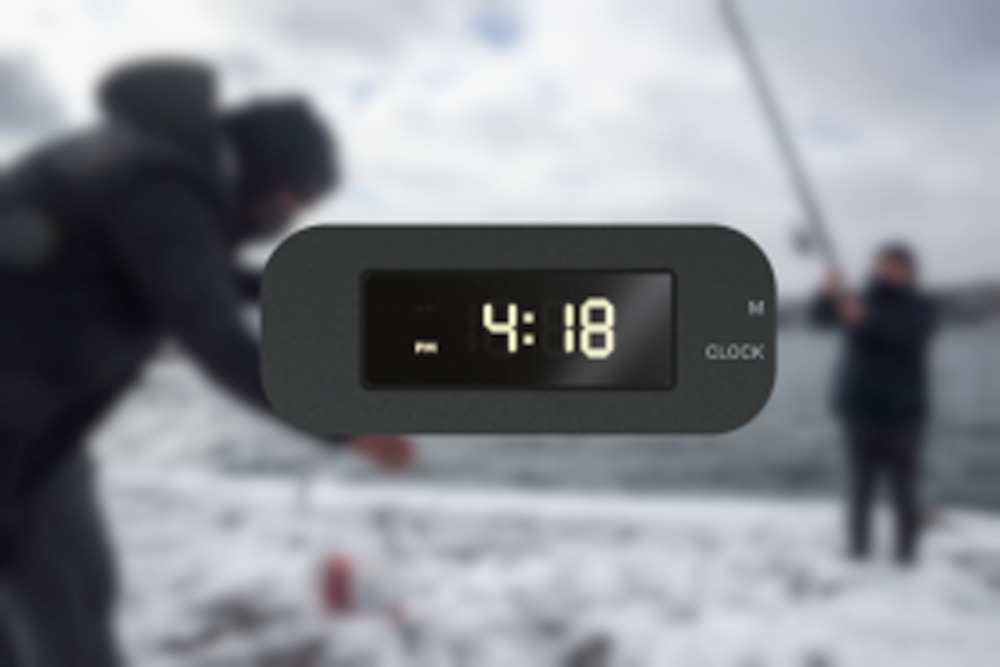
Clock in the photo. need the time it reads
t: 4:18
